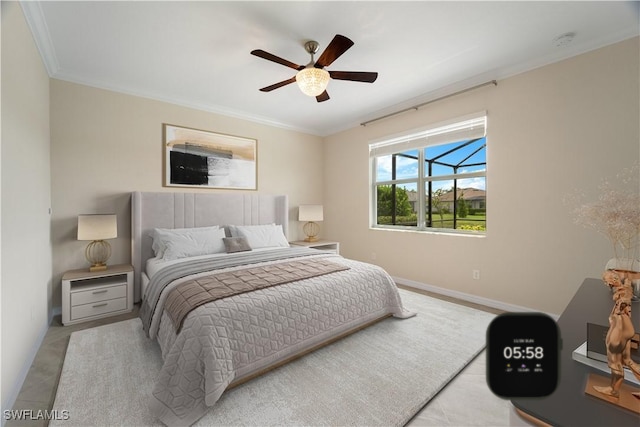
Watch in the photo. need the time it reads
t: 5:58
